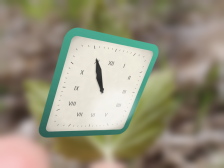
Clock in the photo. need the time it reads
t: 10:55
